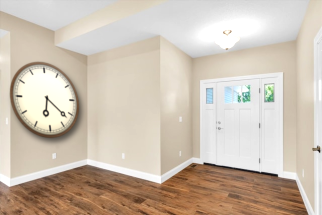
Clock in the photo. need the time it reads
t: 6:22
